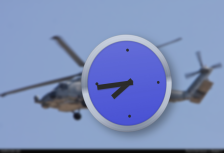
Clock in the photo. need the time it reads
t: 7:44
